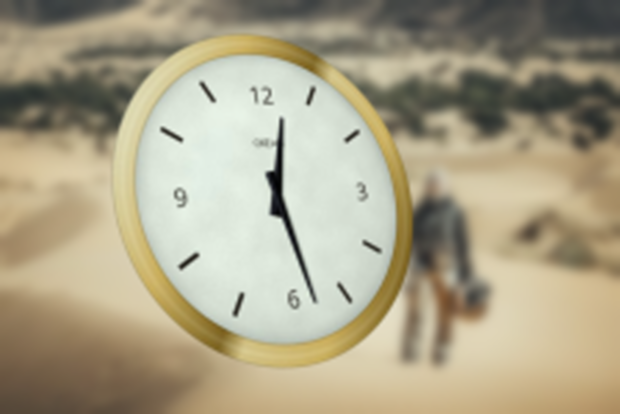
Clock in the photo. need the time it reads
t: 12:28
